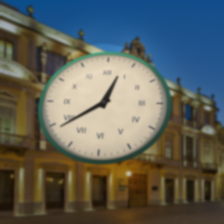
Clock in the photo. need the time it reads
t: 12:39
